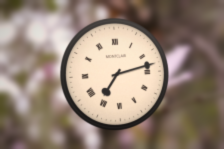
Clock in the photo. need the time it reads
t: 7:13
